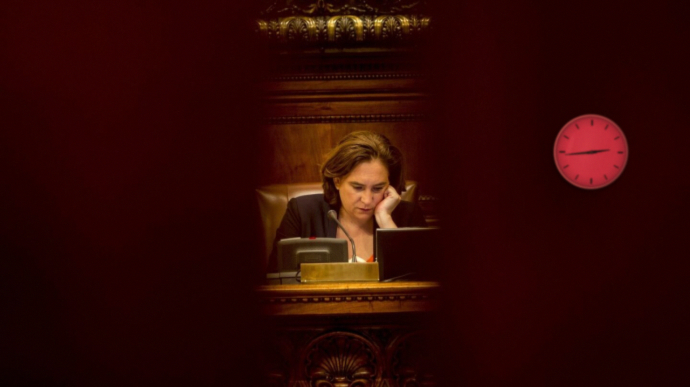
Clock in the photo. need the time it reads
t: 2:44
